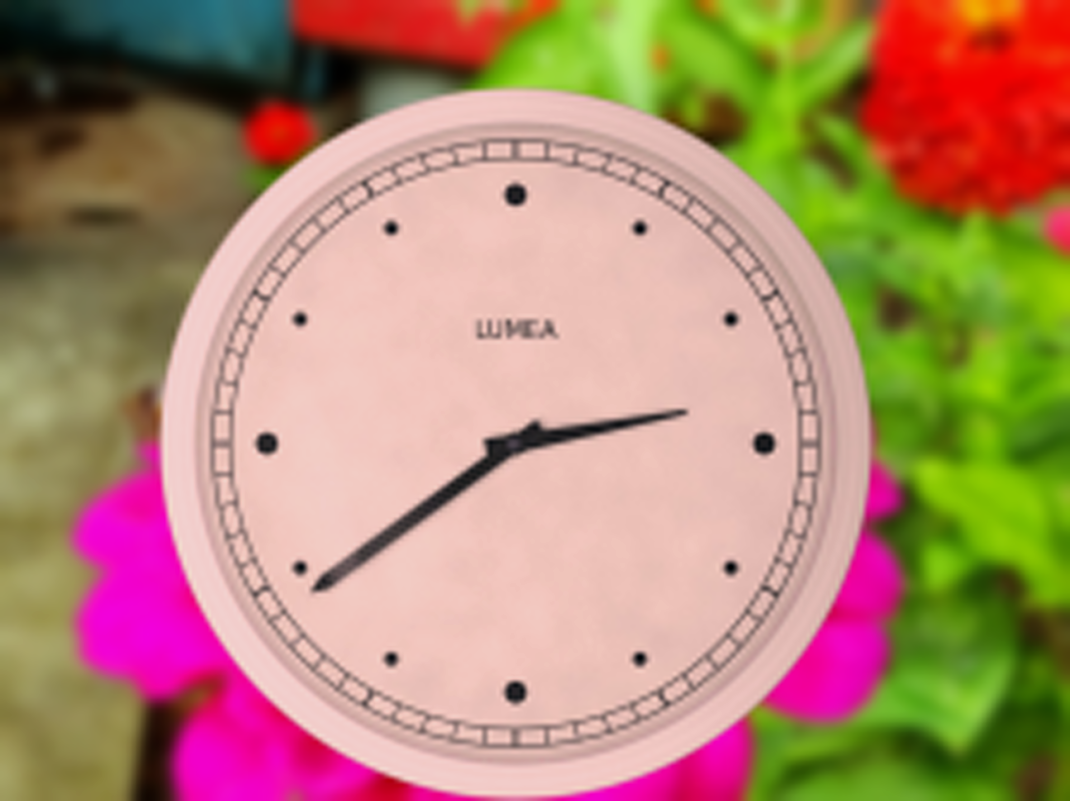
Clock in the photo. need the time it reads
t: 2:39
